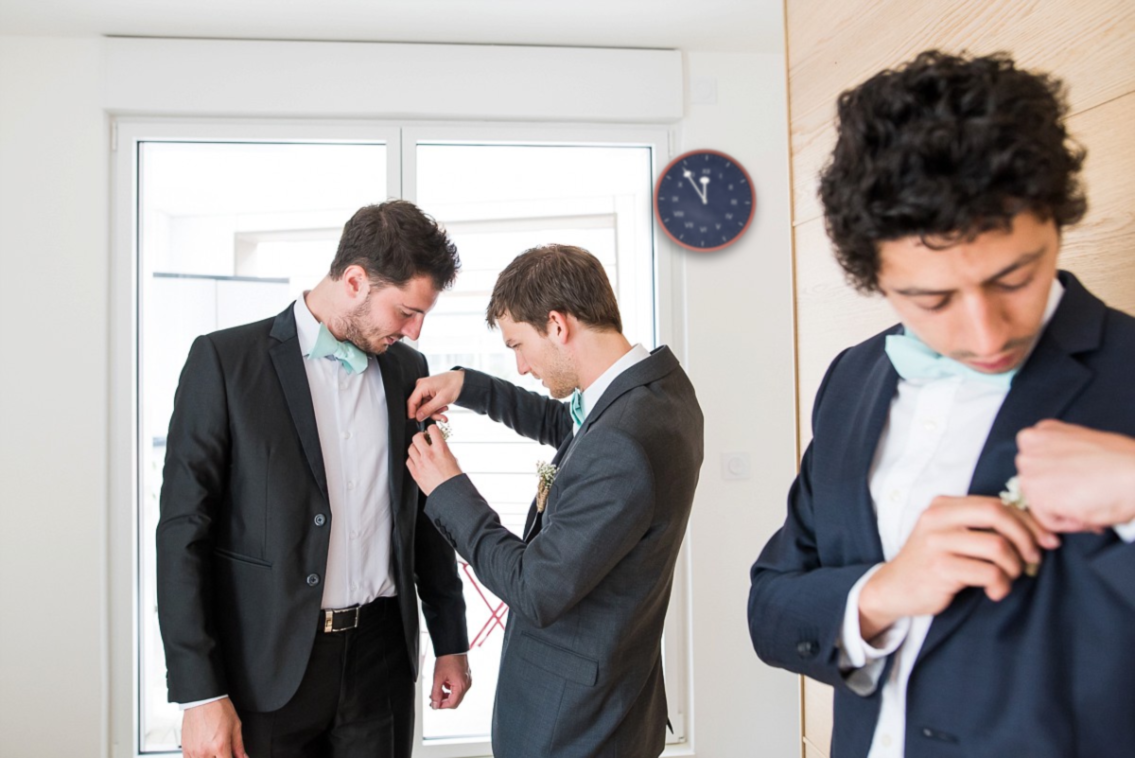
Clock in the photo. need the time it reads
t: 11:54
